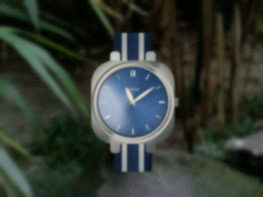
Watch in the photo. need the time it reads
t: 11:09
